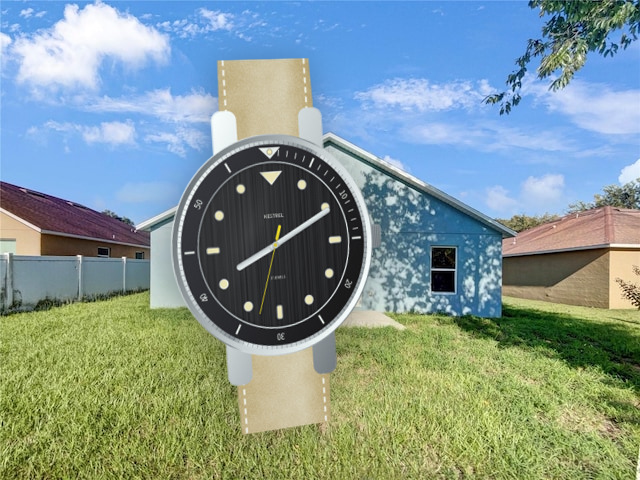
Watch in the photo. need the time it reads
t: 8:10:33
